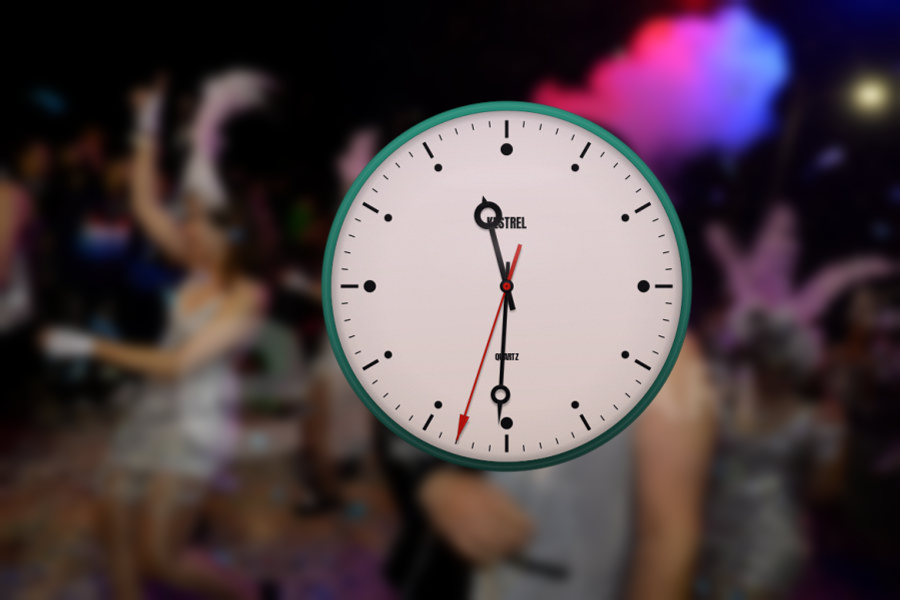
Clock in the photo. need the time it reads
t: 11:30:33
